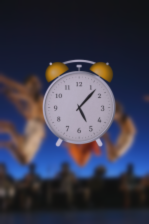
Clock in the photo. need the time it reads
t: 5:07
